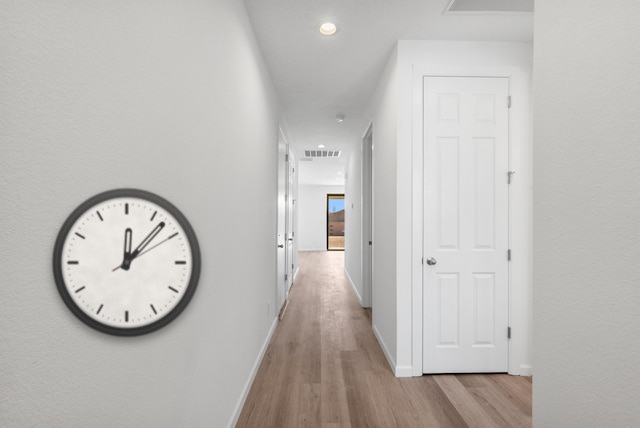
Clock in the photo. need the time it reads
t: 12:07:10
